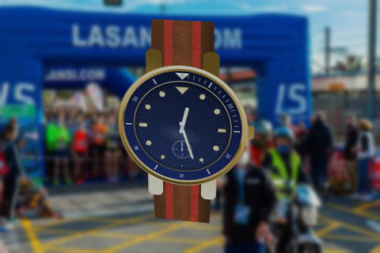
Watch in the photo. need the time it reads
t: 12:27
